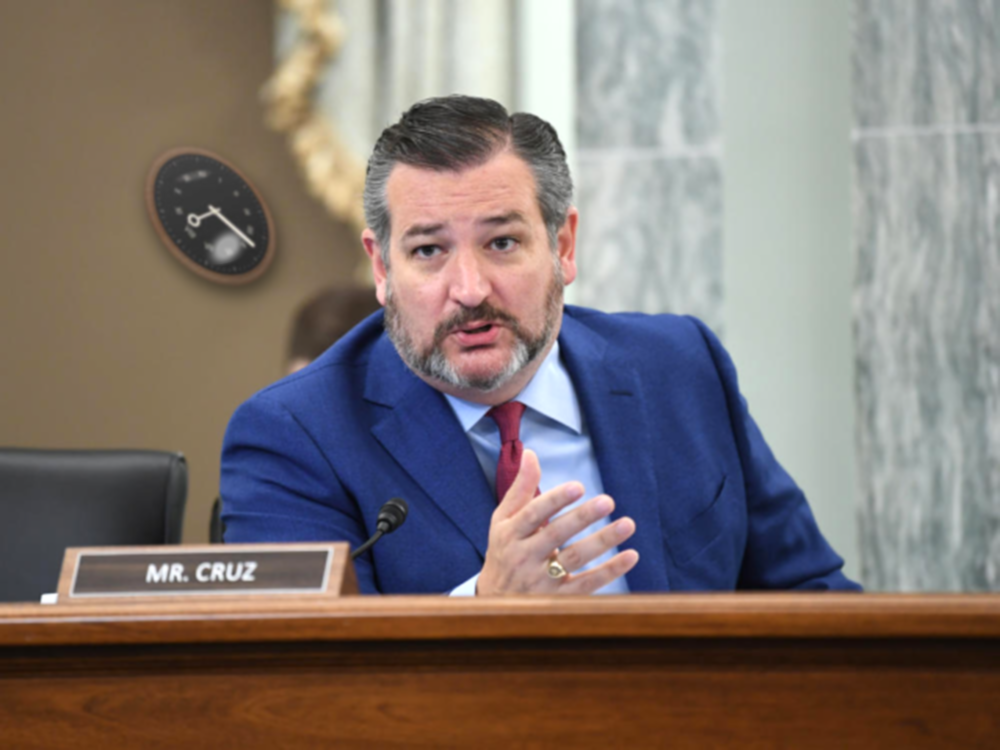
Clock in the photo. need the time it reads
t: 8:23
